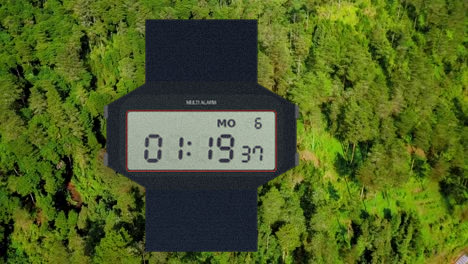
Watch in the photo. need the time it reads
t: 1:19:37
